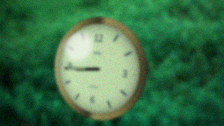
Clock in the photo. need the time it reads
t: 8:44
